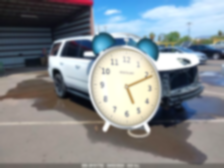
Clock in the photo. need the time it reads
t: 5:11
